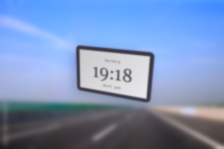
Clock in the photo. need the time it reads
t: 19:18
